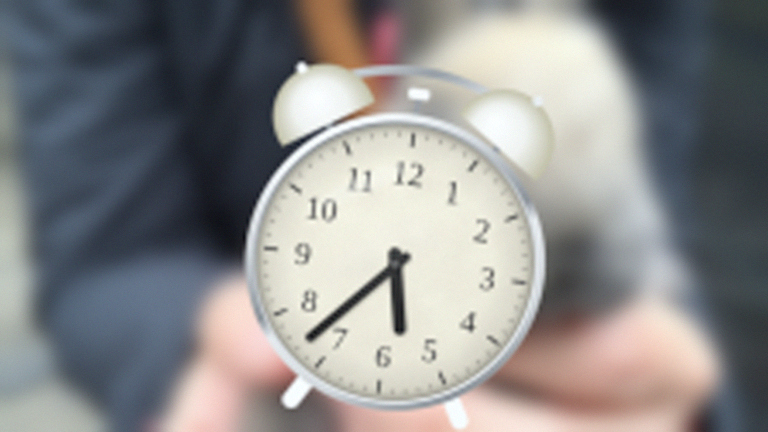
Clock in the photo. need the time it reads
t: 5:37
